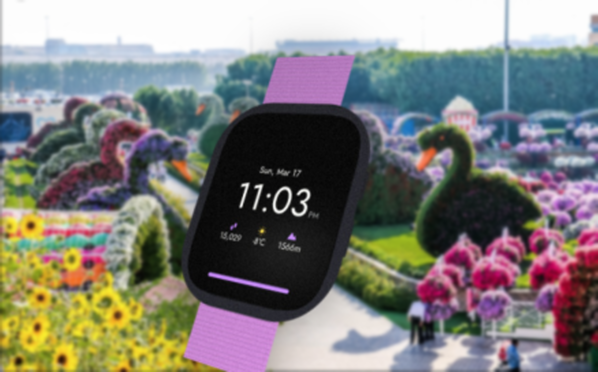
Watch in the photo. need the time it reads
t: 11:03
